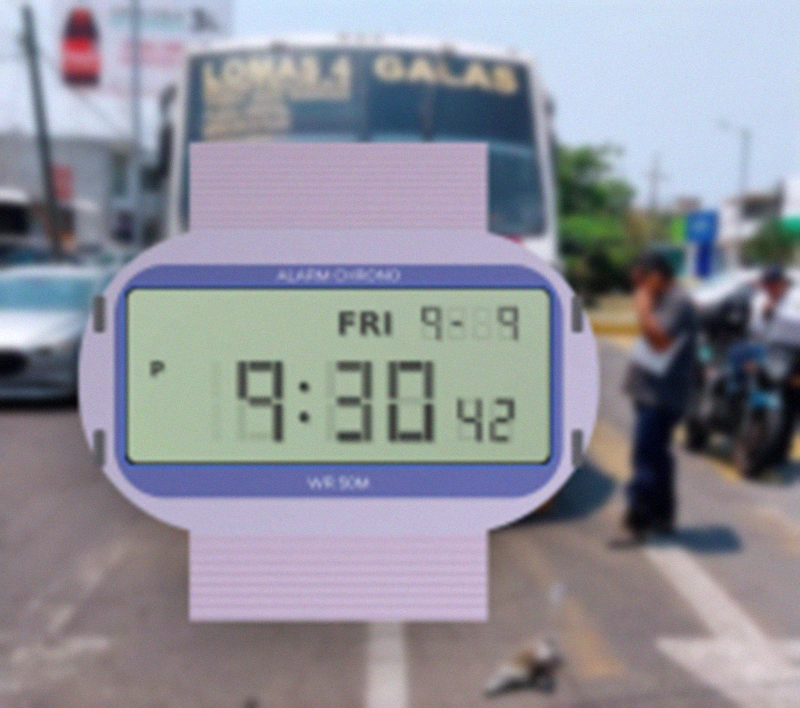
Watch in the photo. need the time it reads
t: 9:30:42
